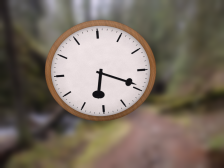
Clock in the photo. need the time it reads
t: 6:19
